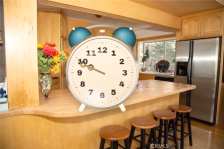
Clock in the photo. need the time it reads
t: 9:49
